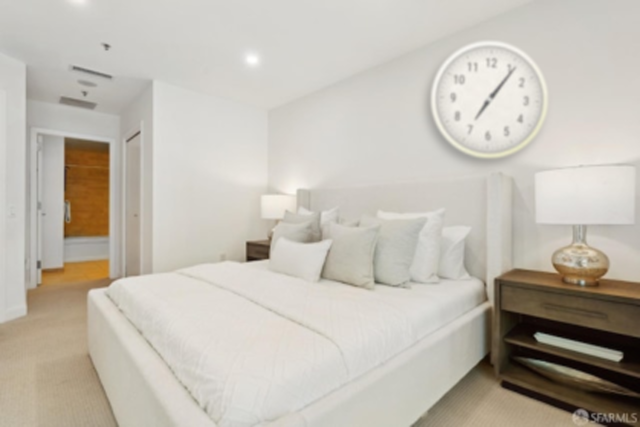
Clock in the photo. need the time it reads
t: 7:06
